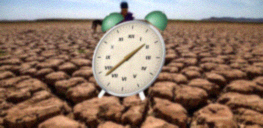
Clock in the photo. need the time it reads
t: 1:38
